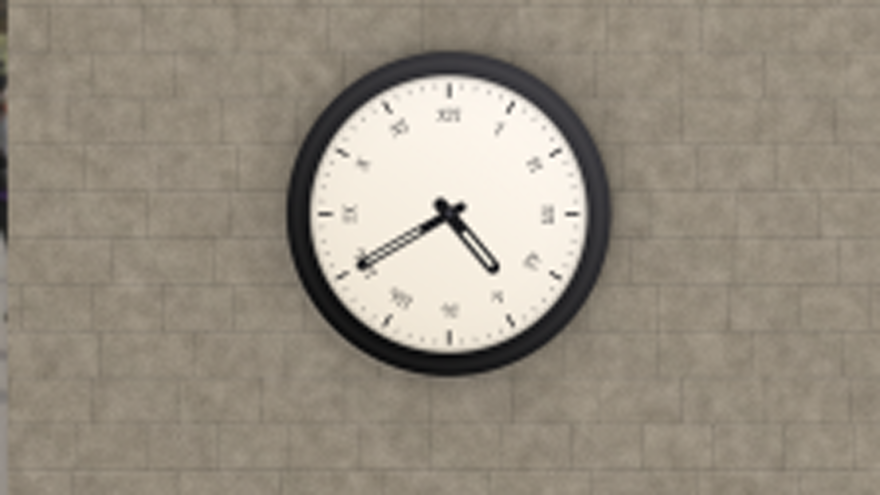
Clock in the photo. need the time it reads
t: 4:40
